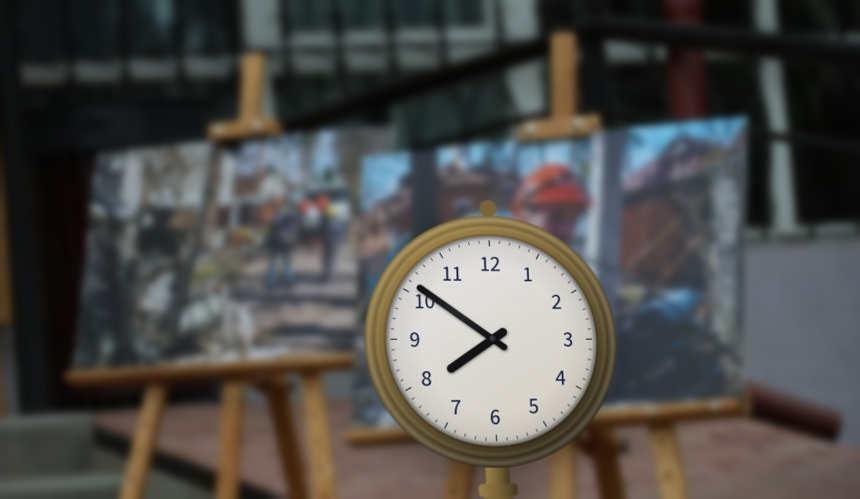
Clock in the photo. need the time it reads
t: 7:51
